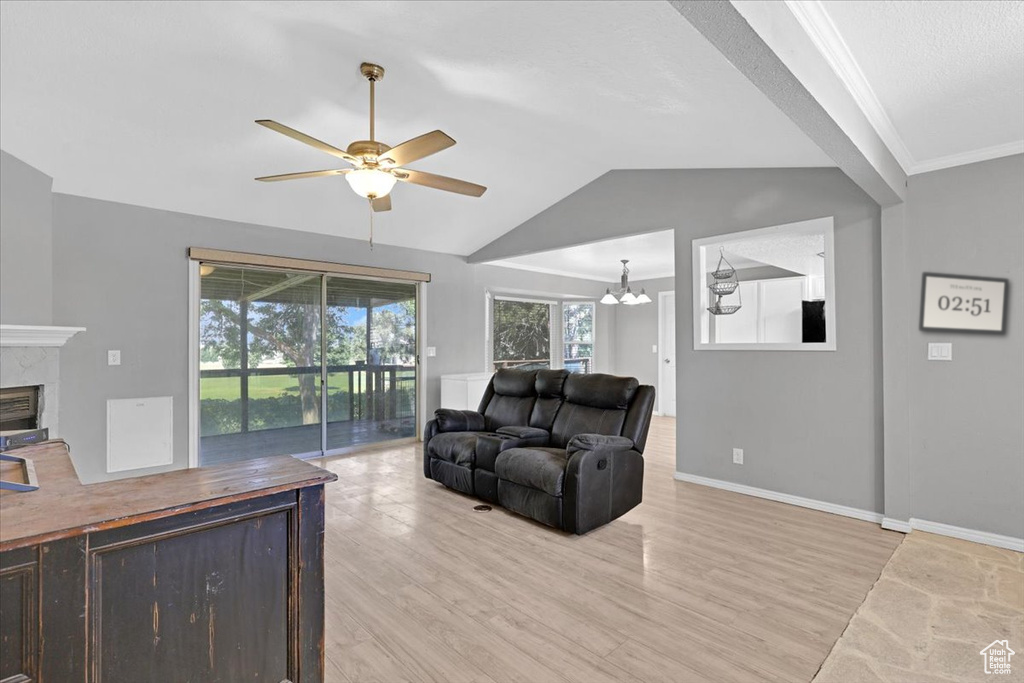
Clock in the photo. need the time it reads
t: 2:51
